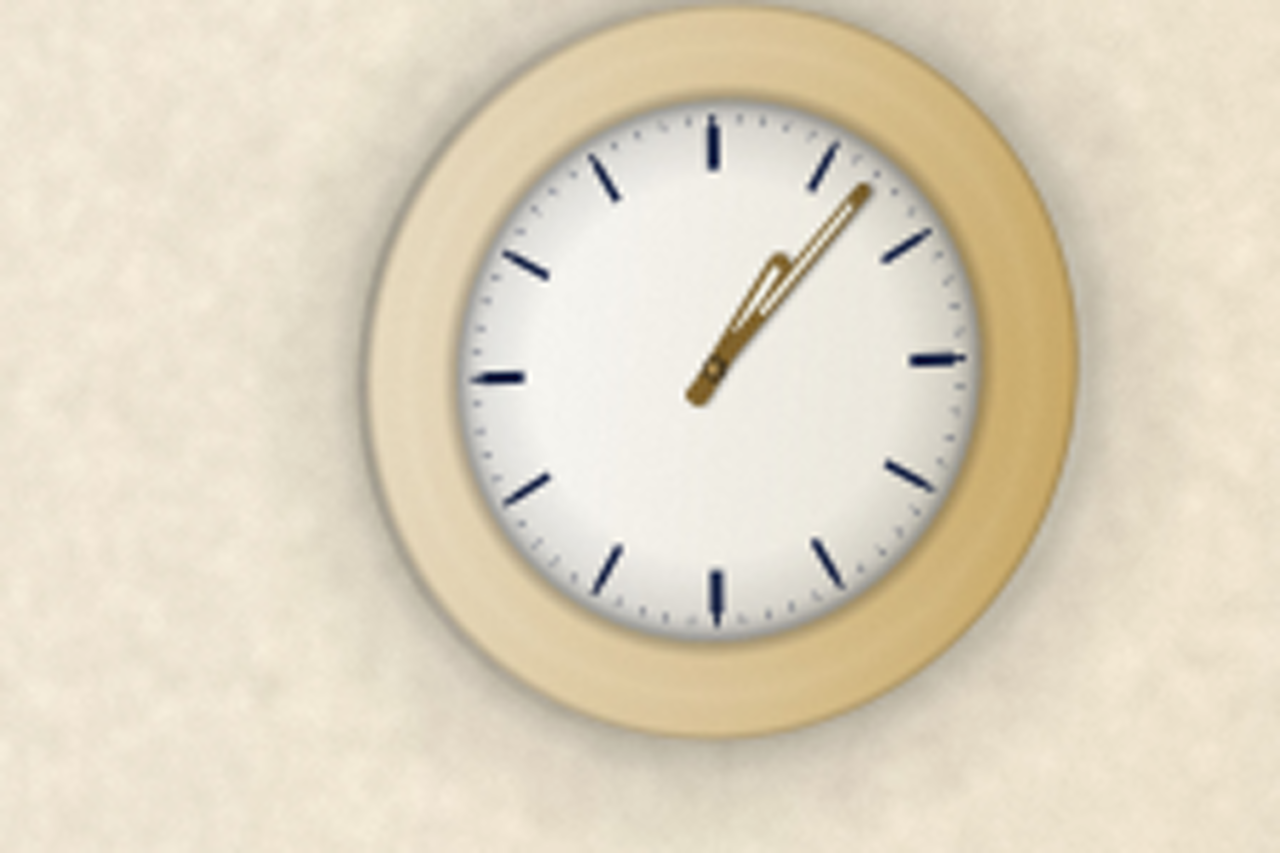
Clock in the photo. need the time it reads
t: 1:07
